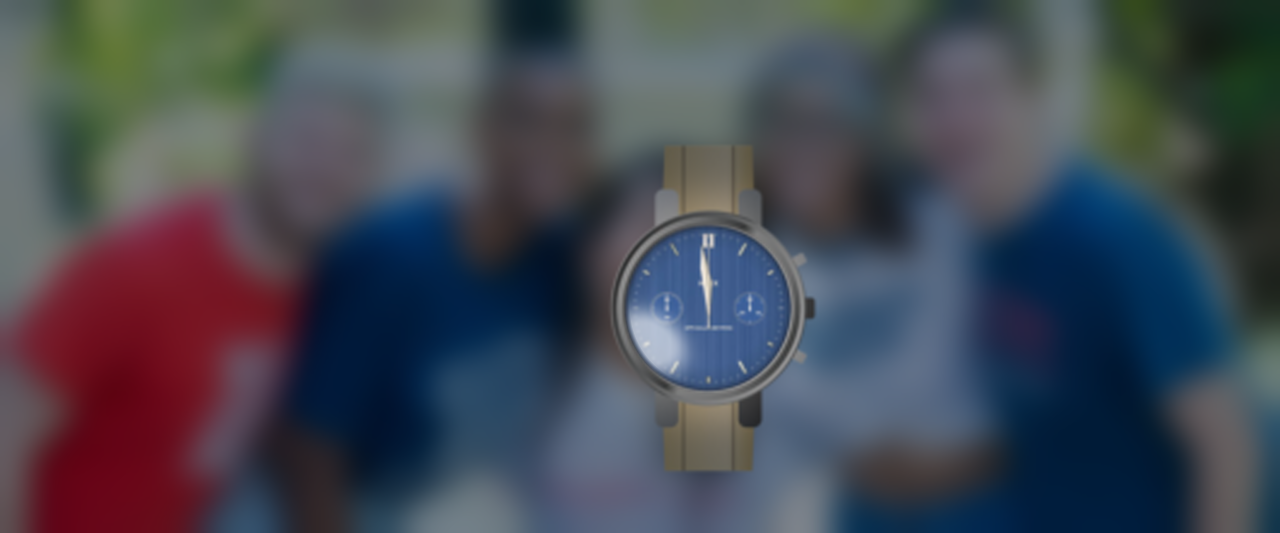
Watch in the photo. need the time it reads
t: 11:59
